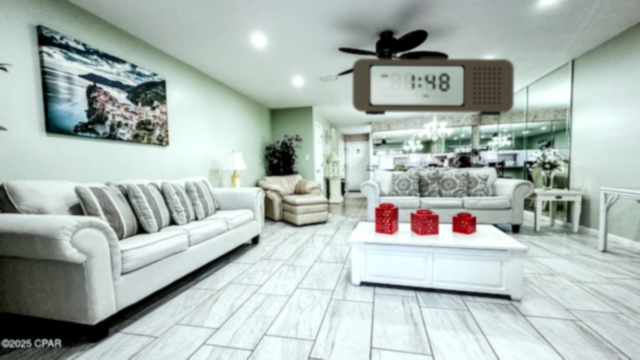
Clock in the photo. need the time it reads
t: 1:48
